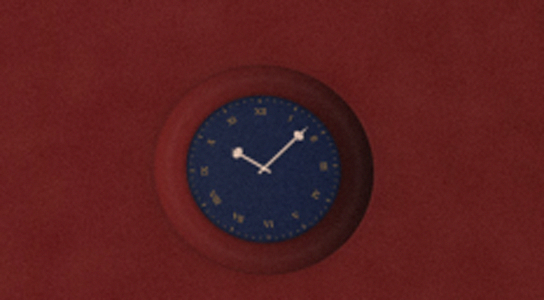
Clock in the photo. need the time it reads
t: 10:08
